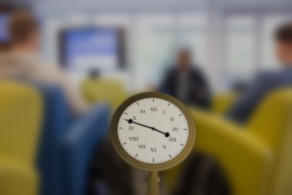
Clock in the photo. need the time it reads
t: 3:48
